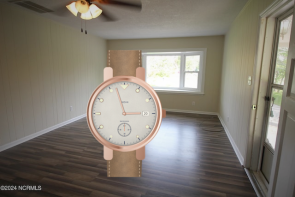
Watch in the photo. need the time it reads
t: 2:57
